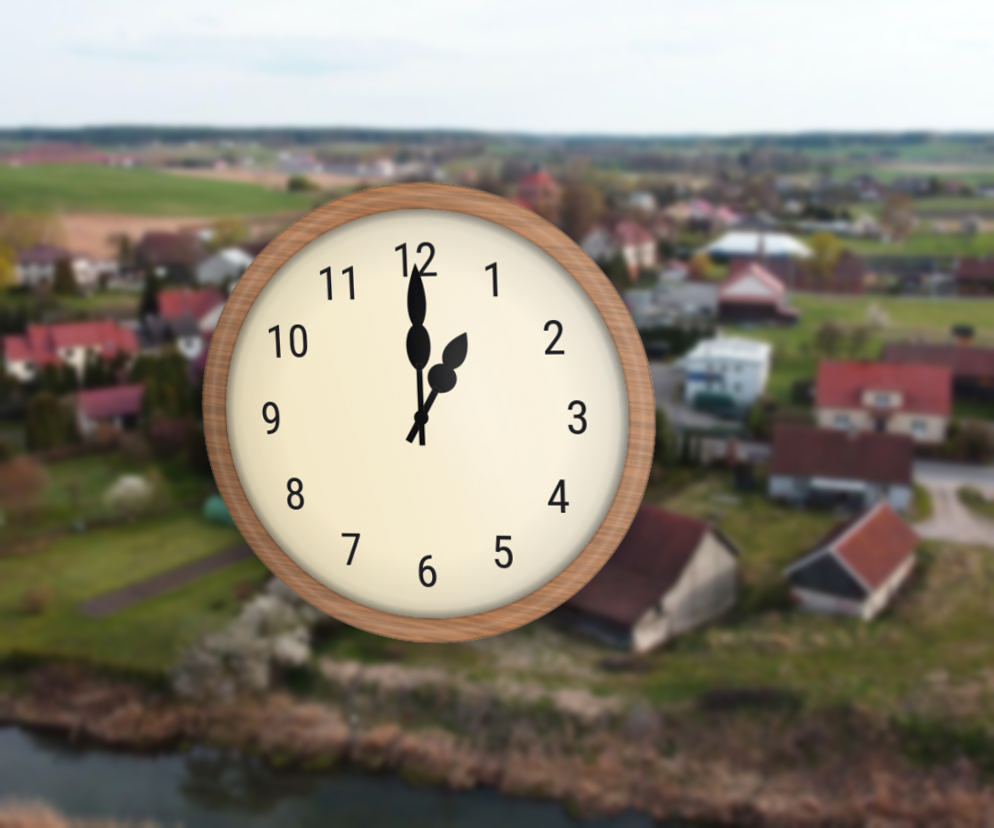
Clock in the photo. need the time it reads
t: 1:00
